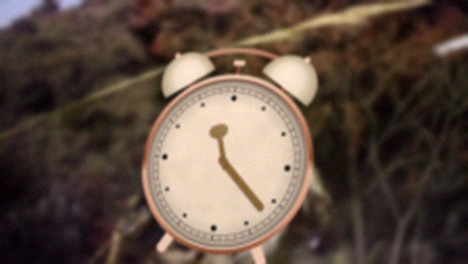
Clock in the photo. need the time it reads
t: 11:22
